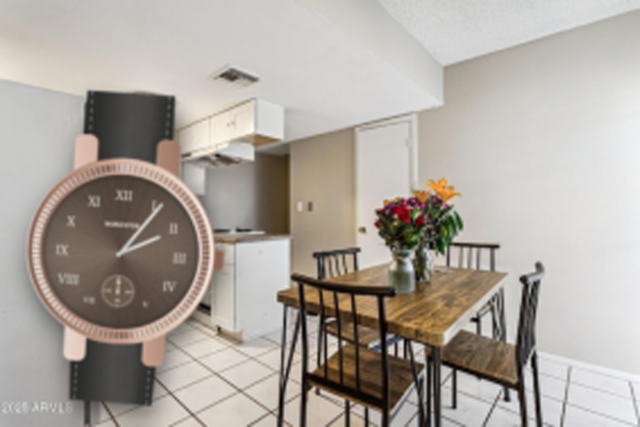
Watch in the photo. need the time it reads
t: 2:06
